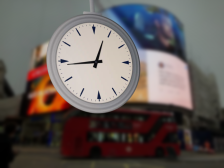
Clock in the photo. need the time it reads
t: 12:44
